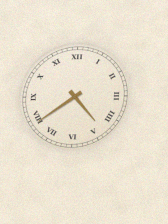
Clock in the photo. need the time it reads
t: 4:39
